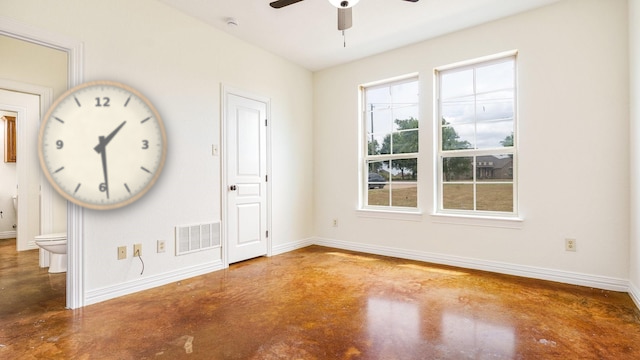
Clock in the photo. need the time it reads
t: 1:29
